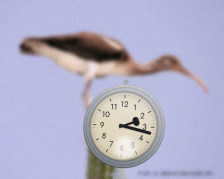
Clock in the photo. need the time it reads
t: 2:17
